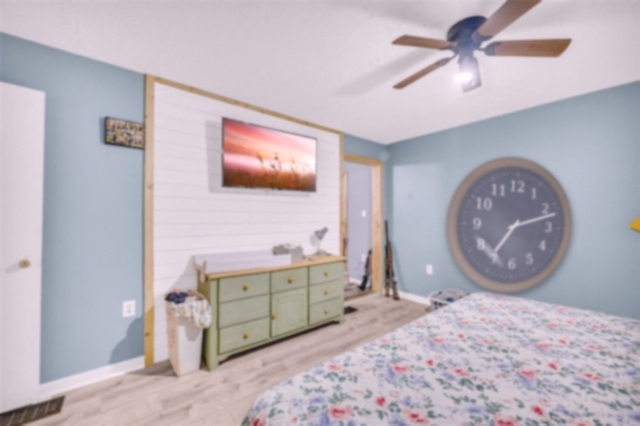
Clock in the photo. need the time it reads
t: 7:12
